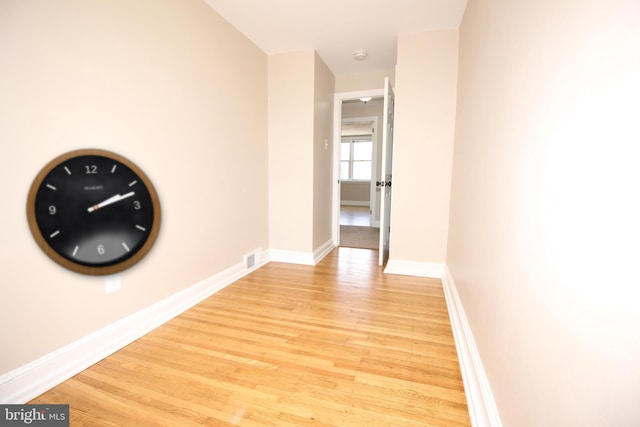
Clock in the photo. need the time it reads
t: 2:12
